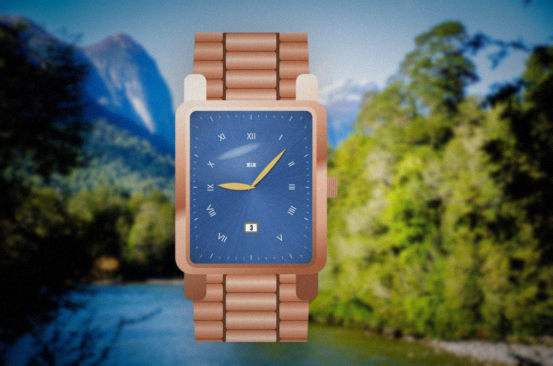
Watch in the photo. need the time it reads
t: 9:07
